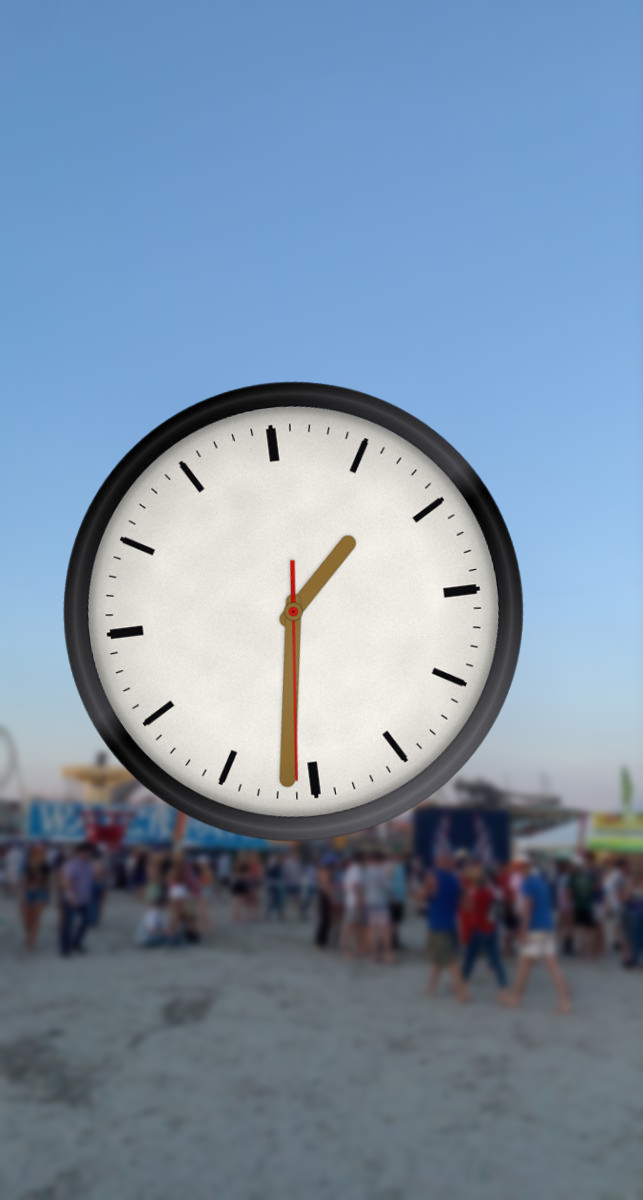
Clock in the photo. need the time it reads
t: 1:31:31
